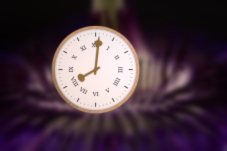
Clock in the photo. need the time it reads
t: 8:01
